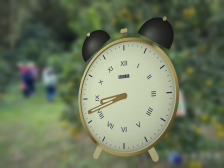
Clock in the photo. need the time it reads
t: 8:42
